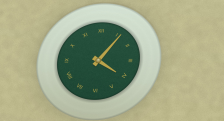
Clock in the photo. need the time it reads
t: 4:06
